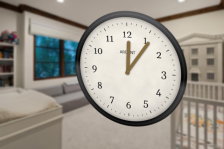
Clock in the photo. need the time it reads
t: 12:06
